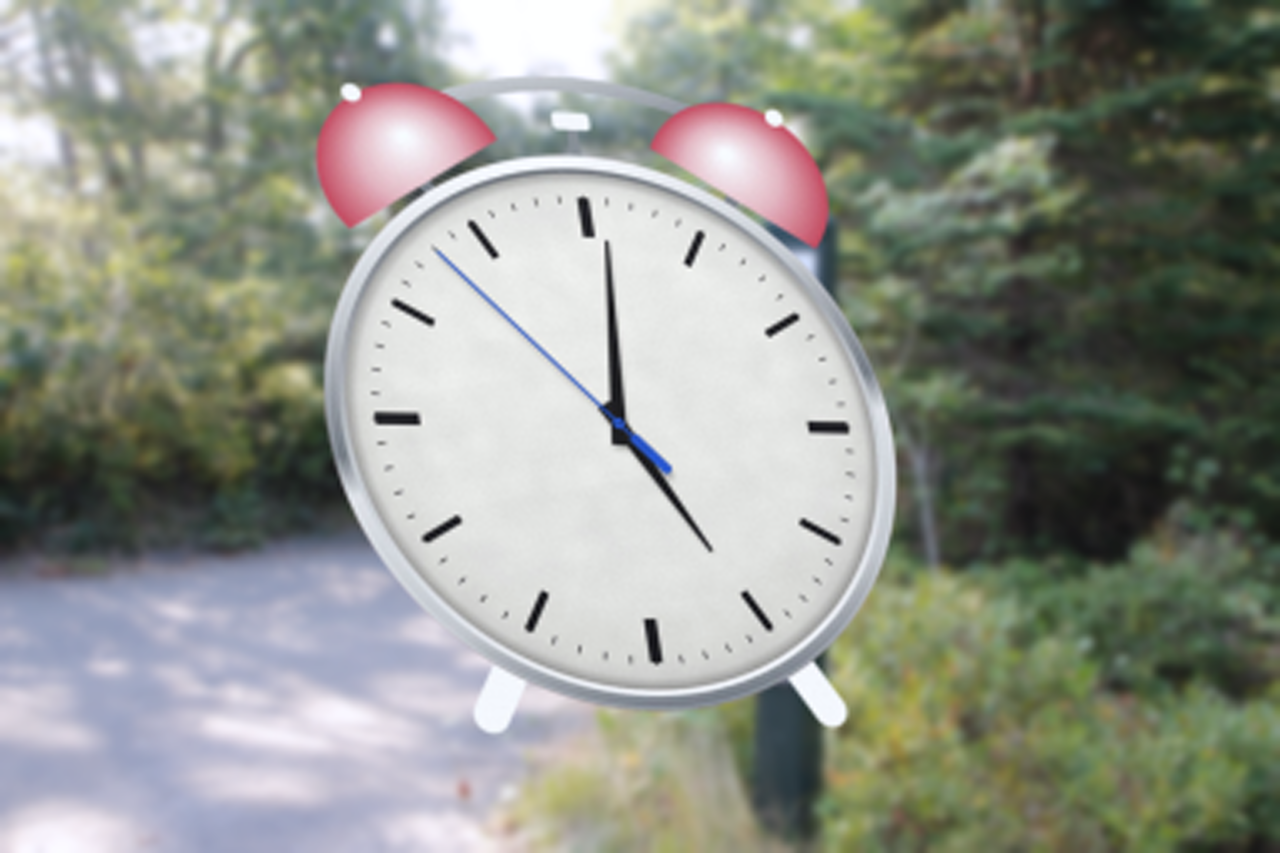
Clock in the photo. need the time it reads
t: 5:00:53
